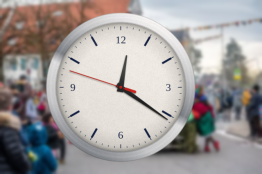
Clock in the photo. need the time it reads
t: 12:20:48
